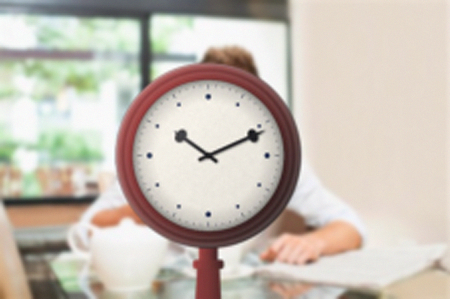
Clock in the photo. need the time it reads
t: 10:11
